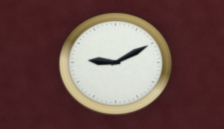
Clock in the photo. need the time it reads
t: 9:10
